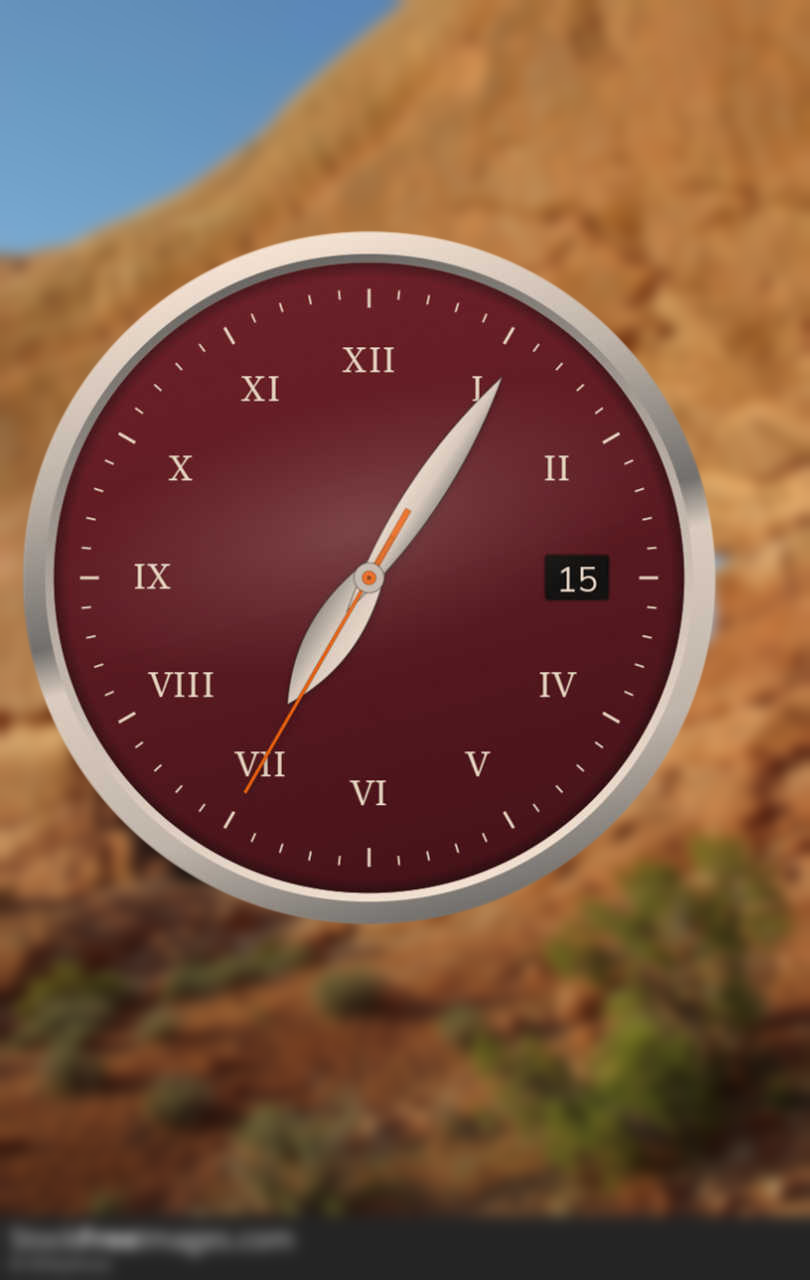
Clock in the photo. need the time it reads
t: 7:05:35
